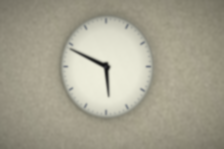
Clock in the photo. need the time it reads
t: 5:49
